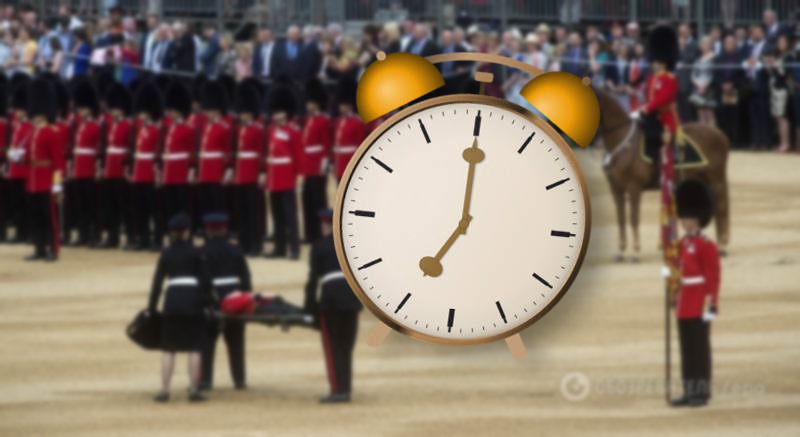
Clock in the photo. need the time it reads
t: 7:00
